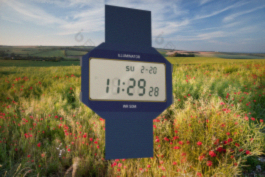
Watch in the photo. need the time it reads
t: 11:29:28
